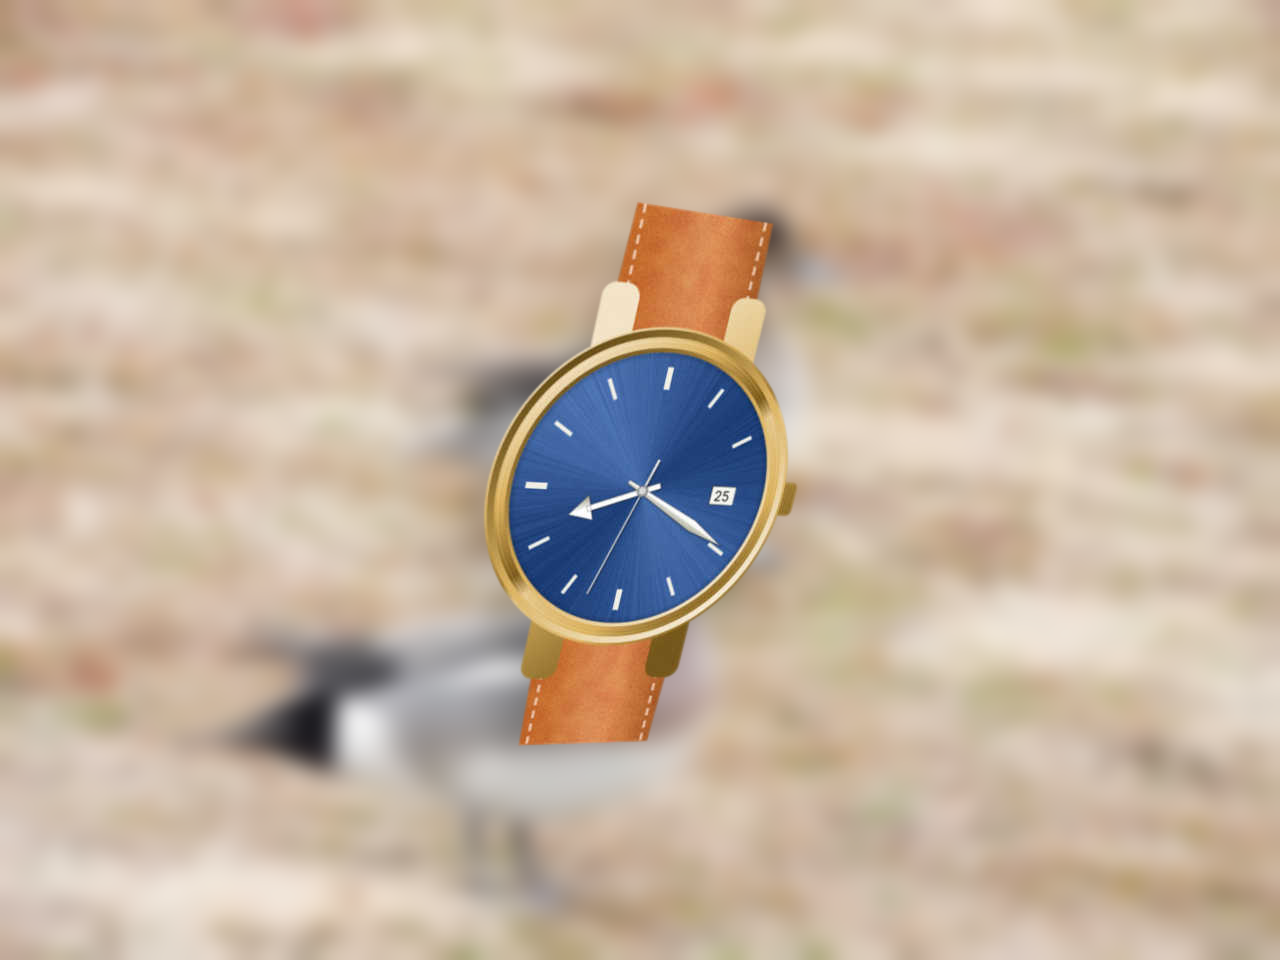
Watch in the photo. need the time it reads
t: 8:19:33
